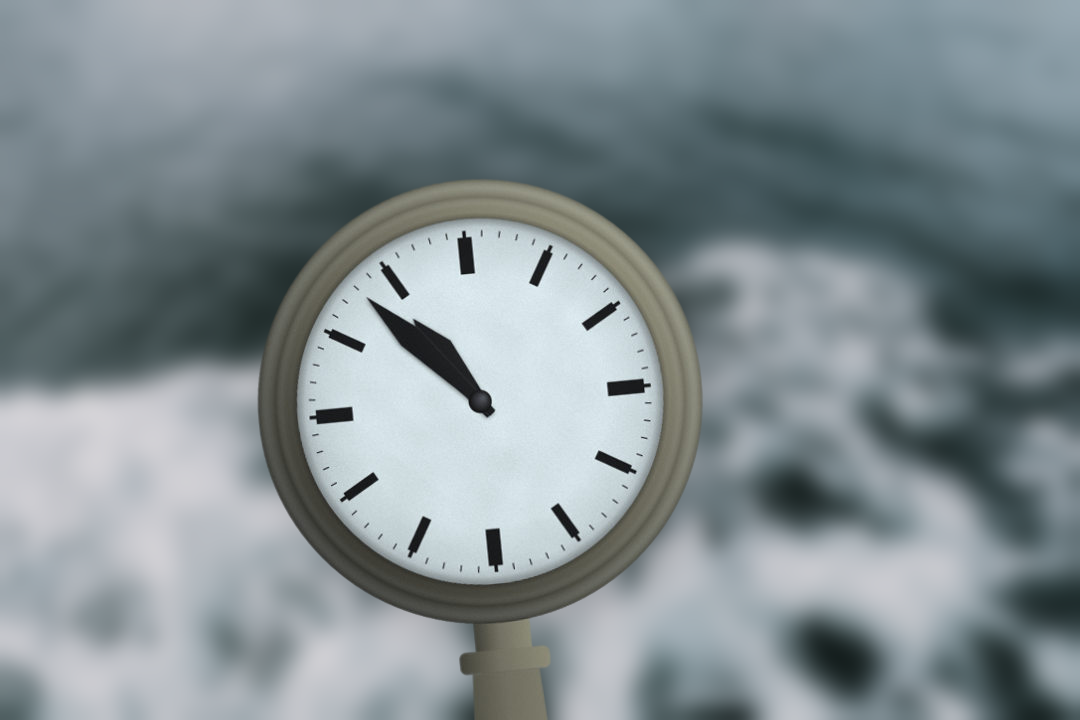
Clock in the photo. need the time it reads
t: 10:53
